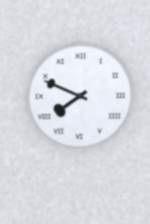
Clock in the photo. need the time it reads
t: 7:49
